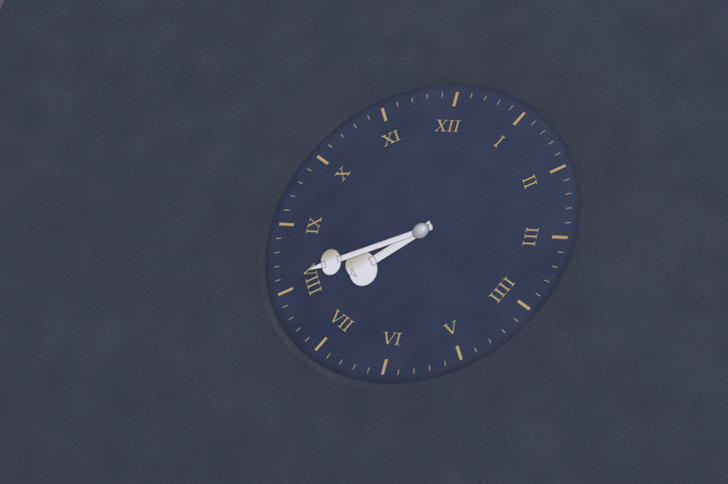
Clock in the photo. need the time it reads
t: 7:41
